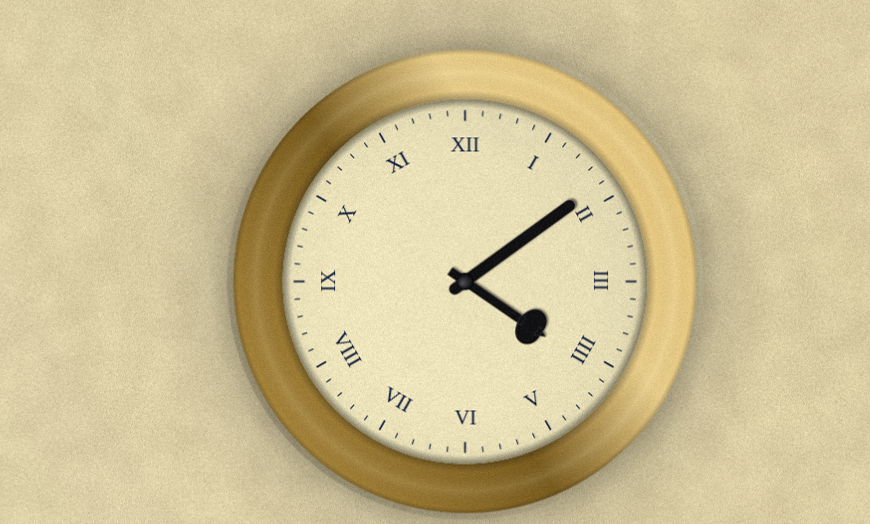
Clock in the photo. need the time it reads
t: 4:09
